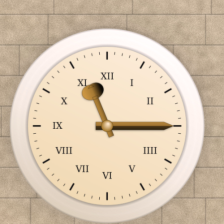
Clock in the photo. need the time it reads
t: 11:15
